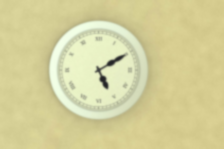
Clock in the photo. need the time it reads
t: 5:10
